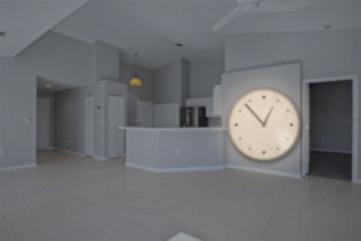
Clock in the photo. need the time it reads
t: 12:53
